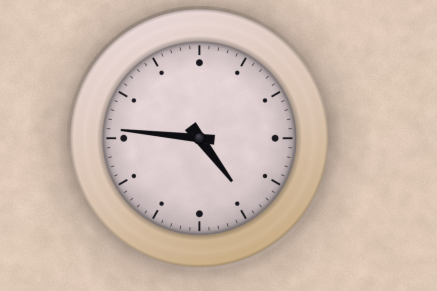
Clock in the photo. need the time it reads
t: 4:46
